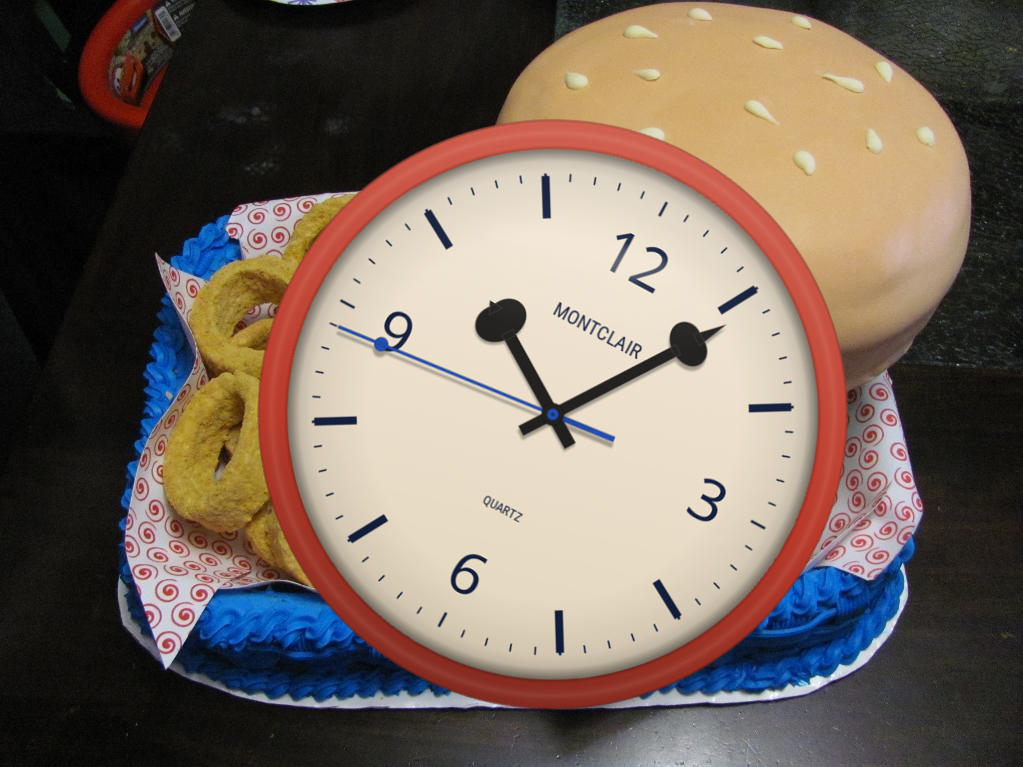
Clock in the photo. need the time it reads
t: 10:05:44
